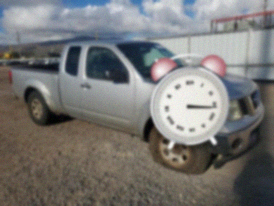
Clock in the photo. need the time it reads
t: 3:16
